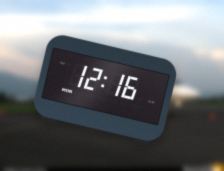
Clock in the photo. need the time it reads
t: 12:16
